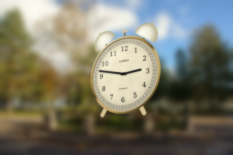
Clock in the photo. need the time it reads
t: 2:47
